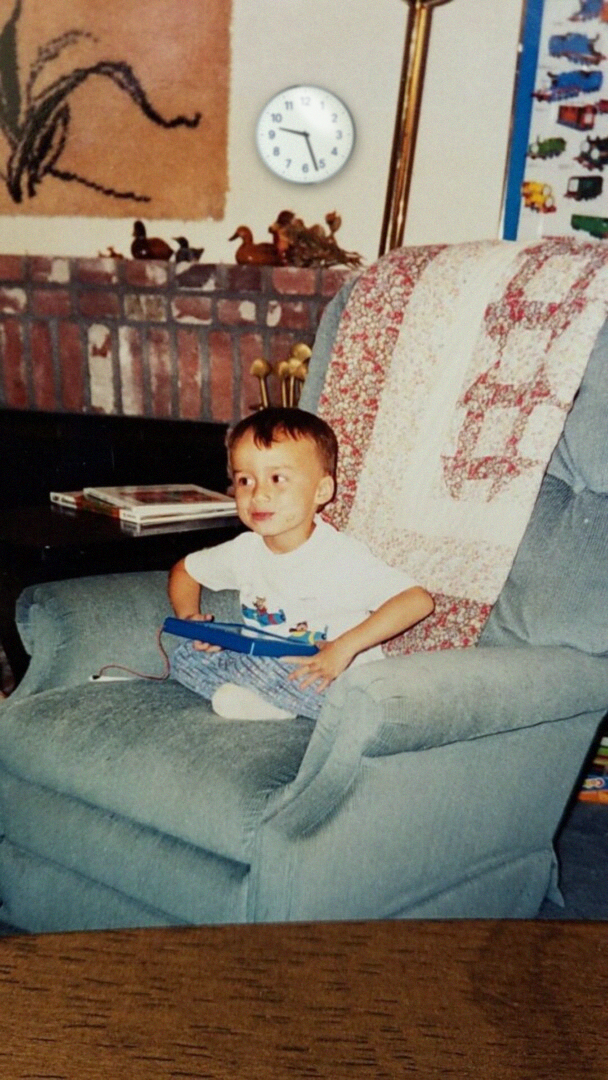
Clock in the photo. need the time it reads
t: 9:27
